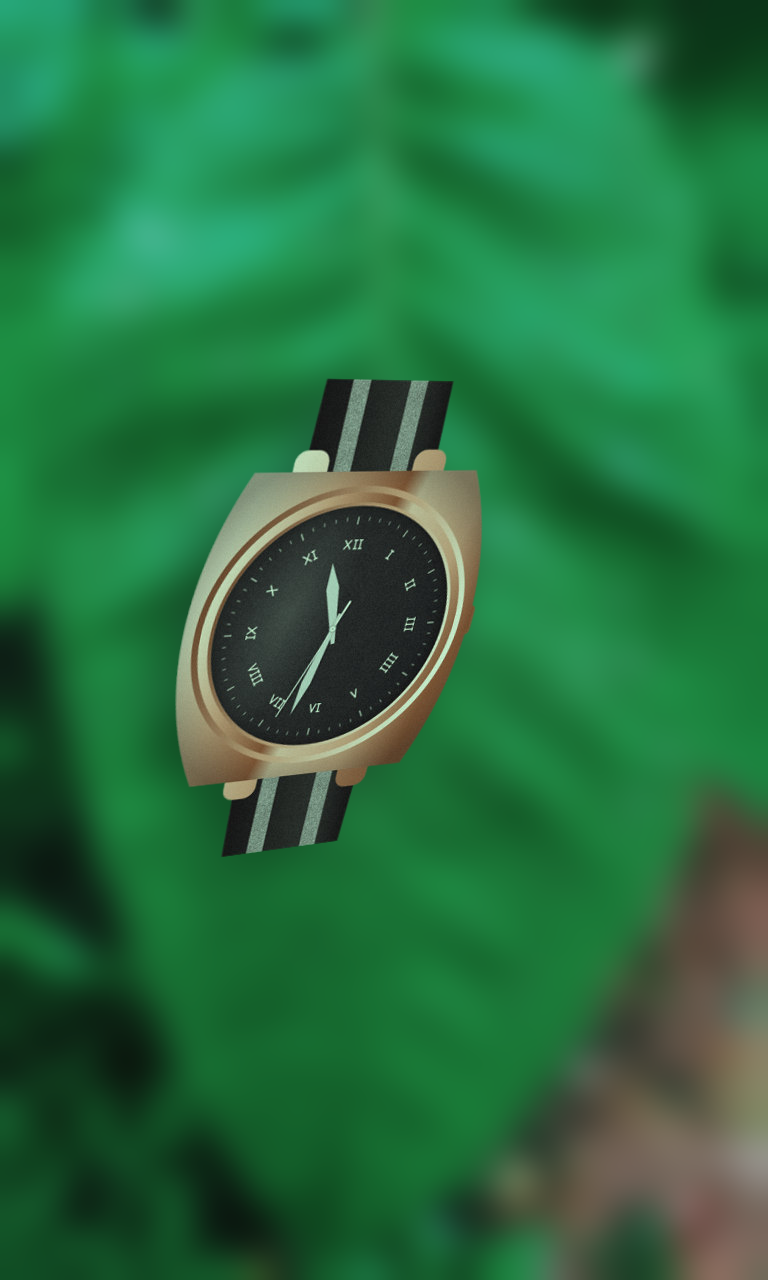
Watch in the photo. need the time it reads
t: 11:32:34
